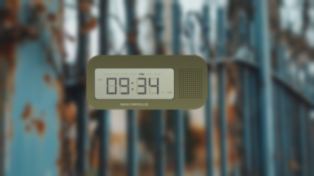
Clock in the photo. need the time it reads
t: 9:34
